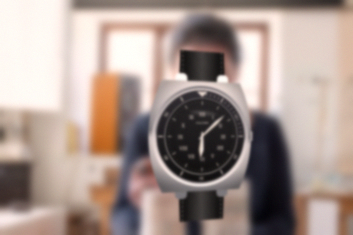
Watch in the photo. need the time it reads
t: 6:08
